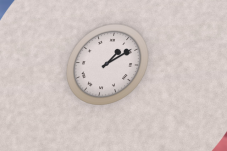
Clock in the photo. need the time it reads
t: 1:09
